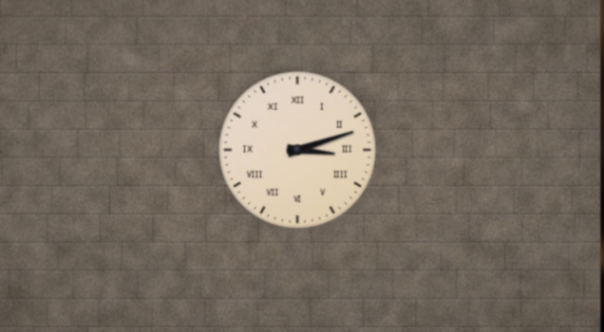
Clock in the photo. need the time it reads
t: 3:12
